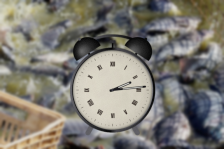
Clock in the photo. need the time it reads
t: 2:14
